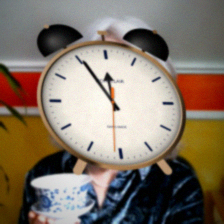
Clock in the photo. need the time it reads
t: 11:55:31
